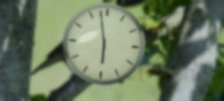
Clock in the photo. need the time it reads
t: 5:58
